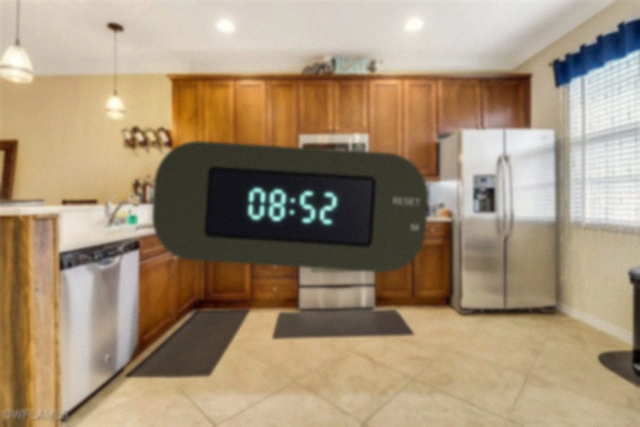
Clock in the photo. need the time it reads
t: 8:52
